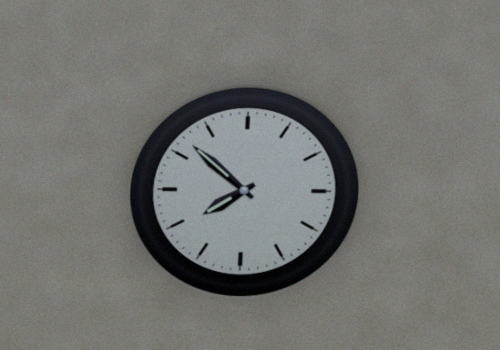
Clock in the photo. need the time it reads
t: 7:52
